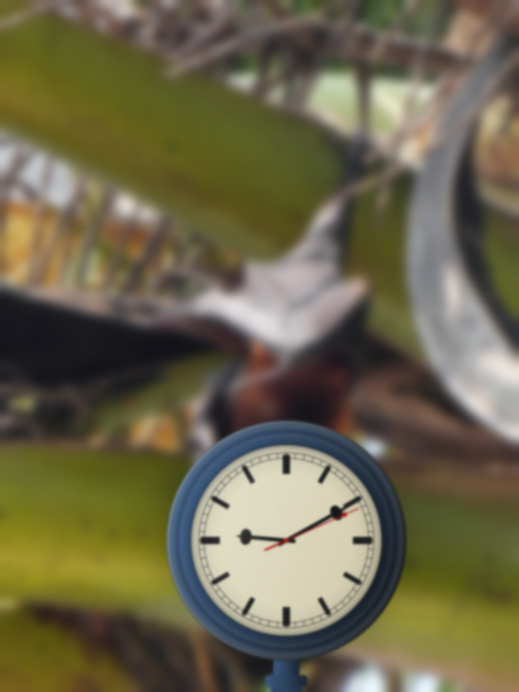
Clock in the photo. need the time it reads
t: 9:10:11
